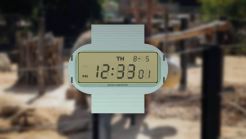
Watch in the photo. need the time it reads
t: 12:33:01
